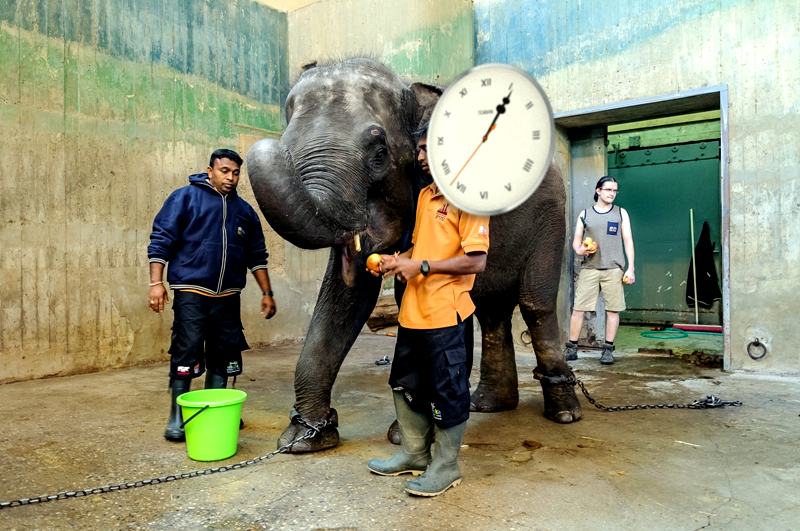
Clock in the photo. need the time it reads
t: 1:05:37
